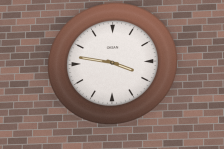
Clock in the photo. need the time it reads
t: 3:47
